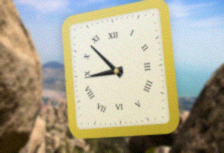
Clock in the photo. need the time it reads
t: 8:53
